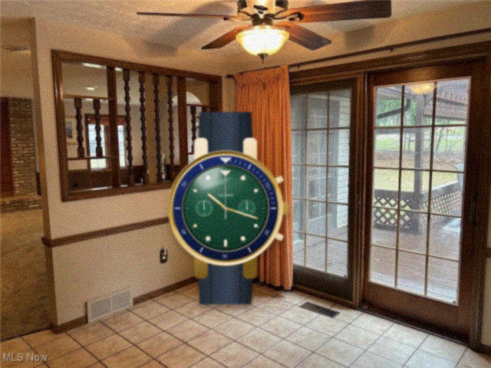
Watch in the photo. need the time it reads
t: 10:18
